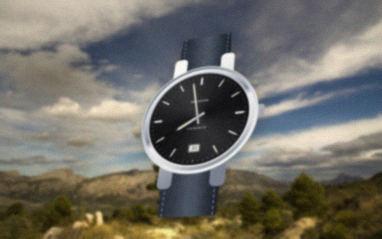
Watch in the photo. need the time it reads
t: 7:58
